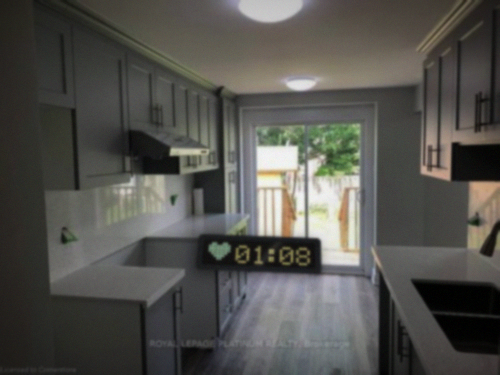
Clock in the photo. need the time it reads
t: 1:08
